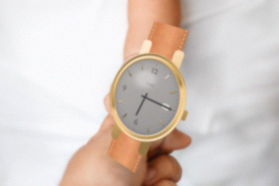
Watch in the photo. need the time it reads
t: 6:15
